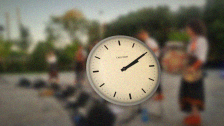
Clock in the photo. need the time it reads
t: 2:10
